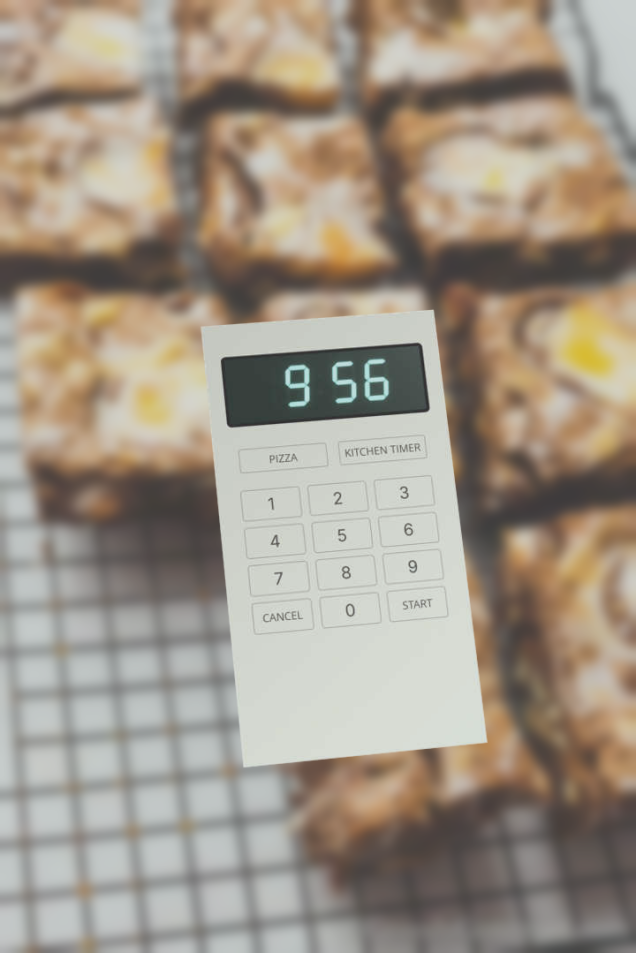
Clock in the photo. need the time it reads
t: 9:56
